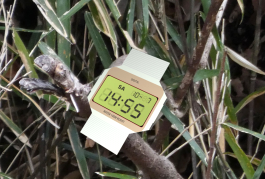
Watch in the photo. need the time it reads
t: 14:55
